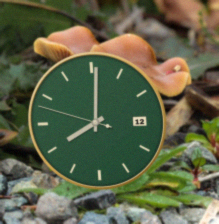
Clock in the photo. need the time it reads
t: 8:00:48
